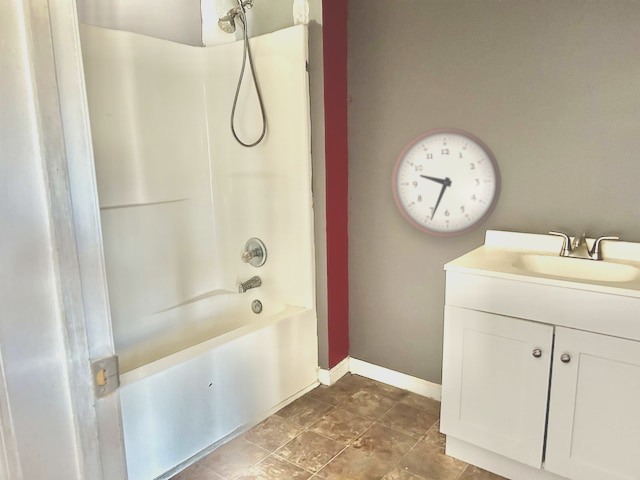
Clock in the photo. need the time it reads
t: 9:34
